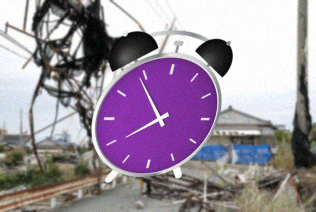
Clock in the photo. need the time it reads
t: 7:54
